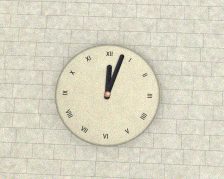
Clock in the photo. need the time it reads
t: 12:03
